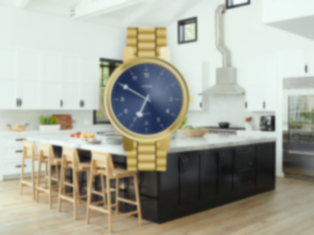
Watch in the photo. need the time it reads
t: 6:50
